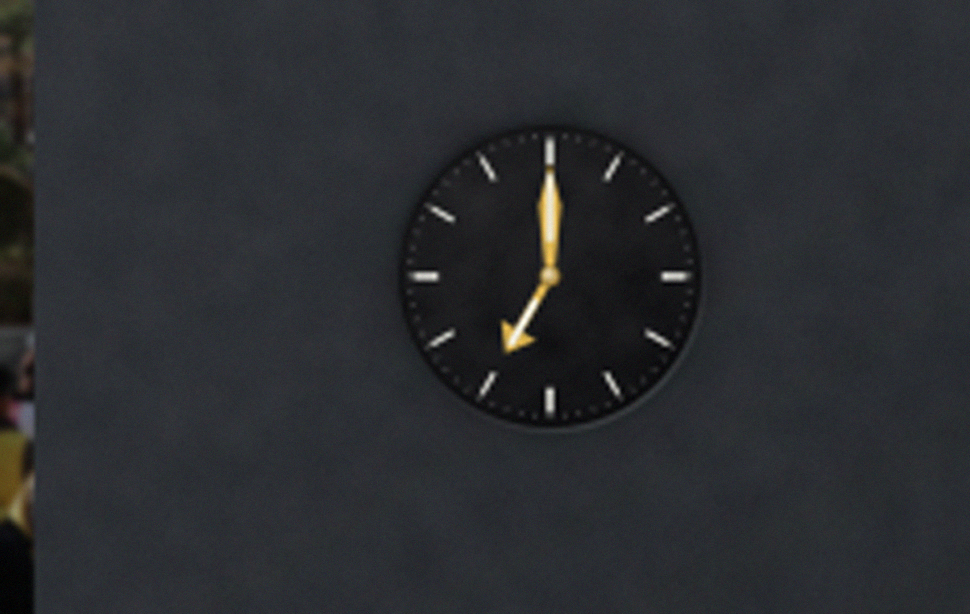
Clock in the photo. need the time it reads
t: 7:00
